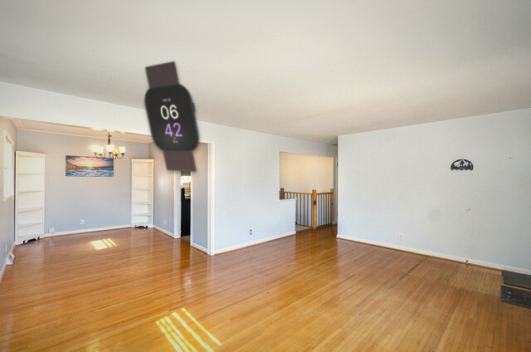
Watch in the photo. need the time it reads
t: 6:42
